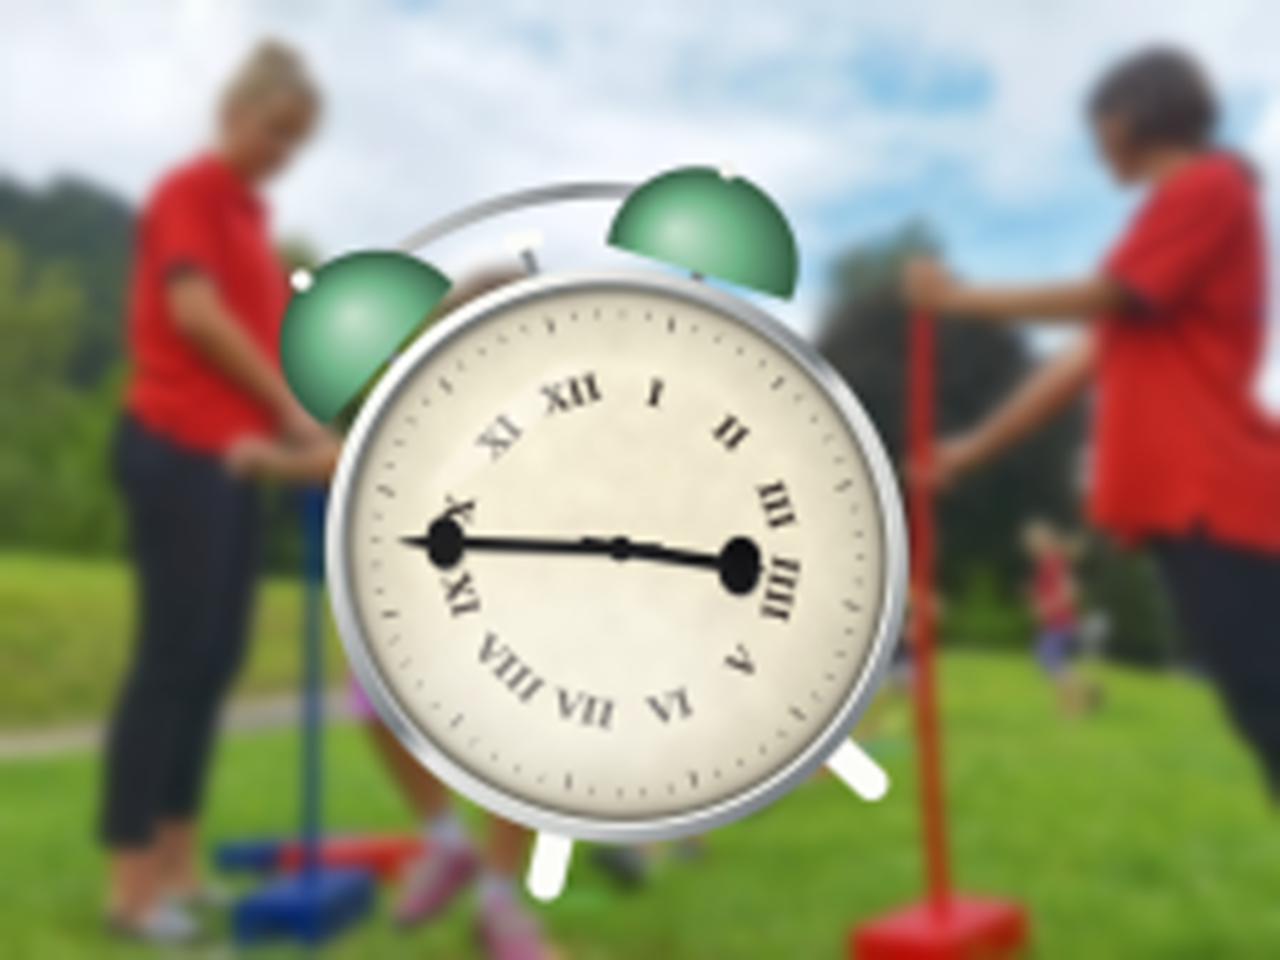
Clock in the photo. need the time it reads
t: 3:48
